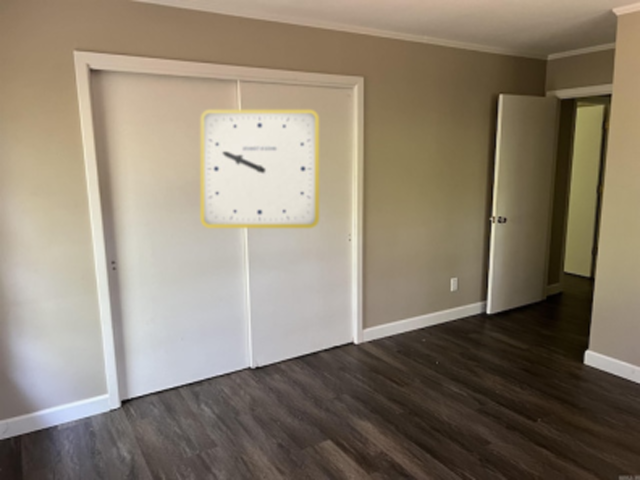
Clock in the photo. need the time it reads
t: 9:49
